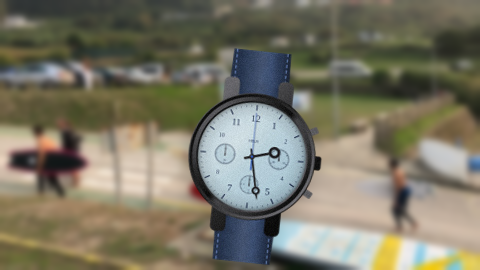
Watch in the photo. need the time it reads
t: 2:28
